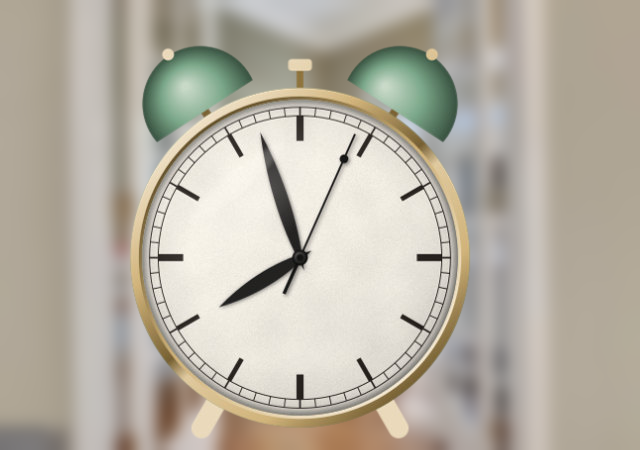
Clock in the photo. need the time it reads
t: 7:57:04
